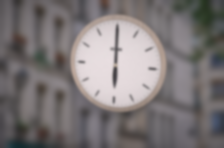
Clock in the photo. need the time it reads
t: 6:00
